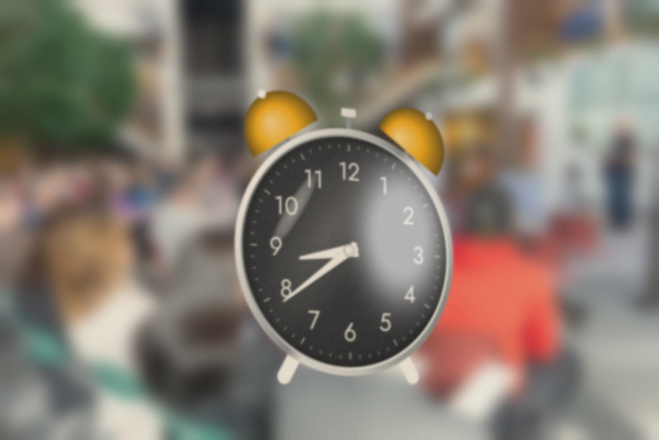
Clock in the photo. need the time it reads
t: 8:39
